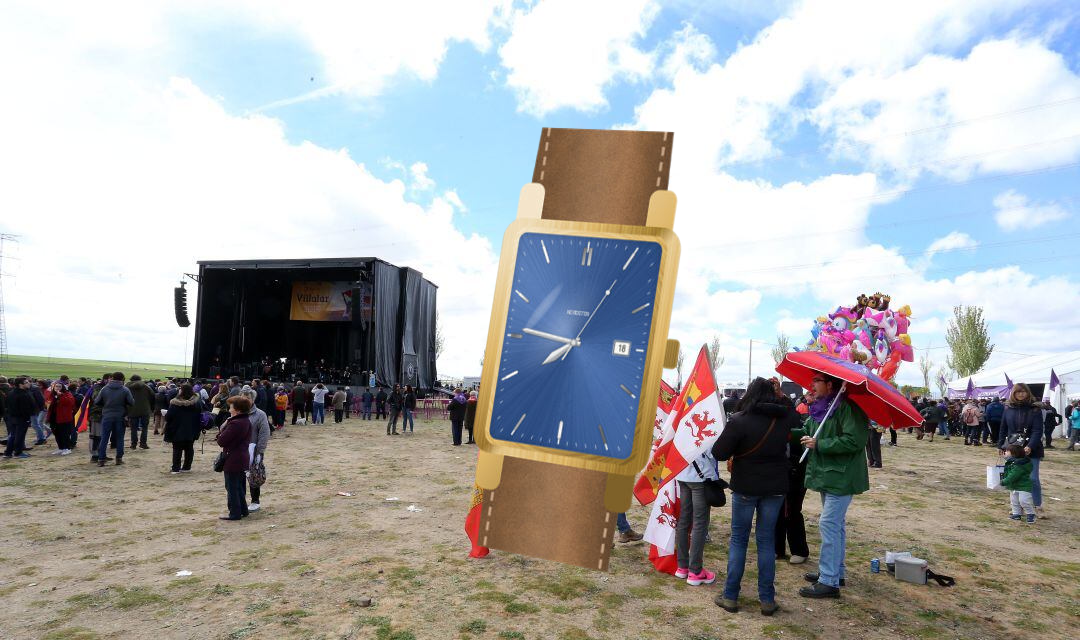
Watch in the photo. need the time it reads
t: 7:46:05
